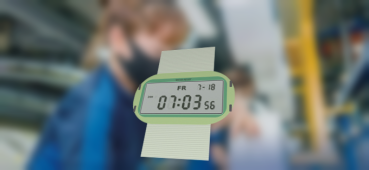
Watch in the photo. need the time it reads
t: 7:03:56
